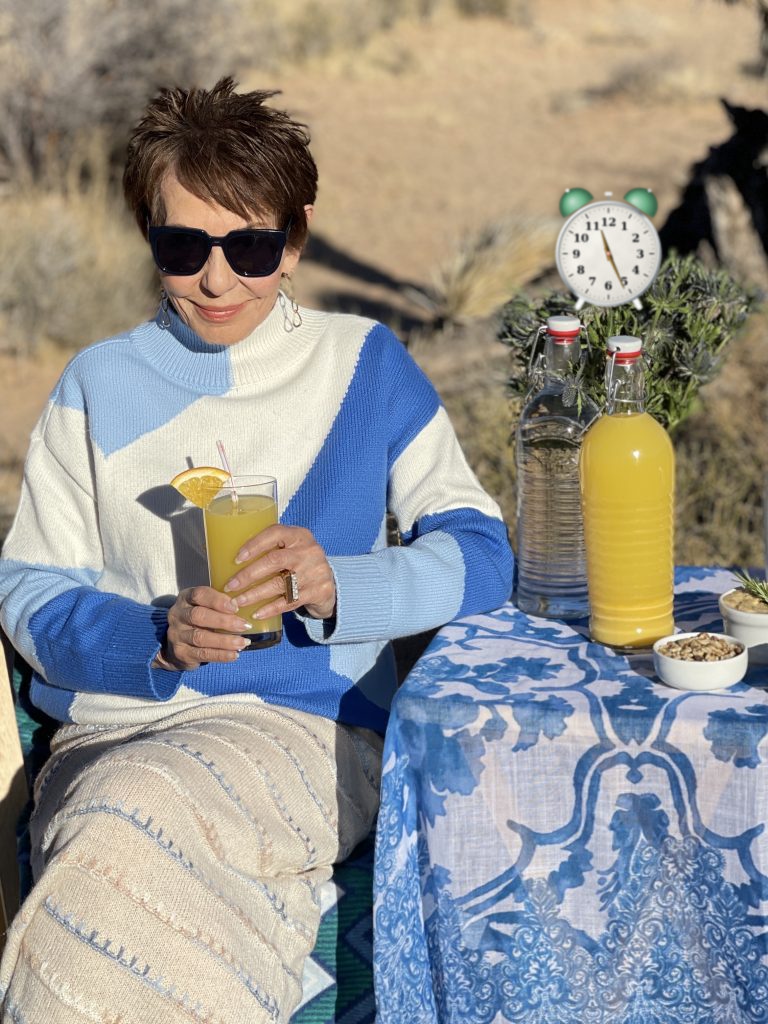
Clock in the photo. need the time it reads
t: 11:26
